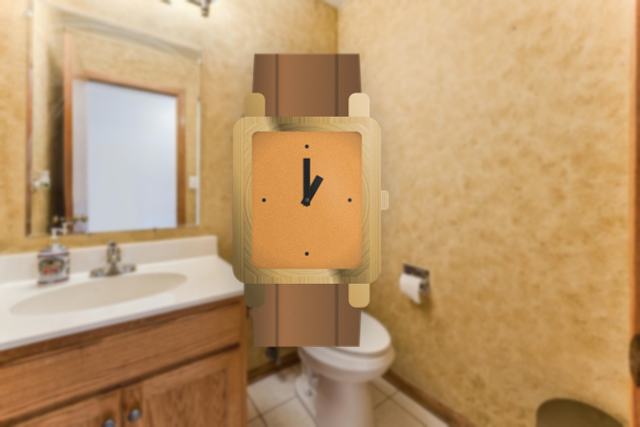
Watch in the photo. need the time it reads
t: 1:00
